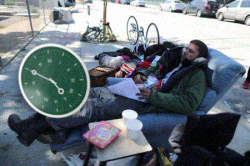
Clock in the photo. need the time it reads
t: 4:50
